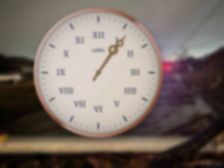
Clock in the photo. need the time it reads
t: 1:06
